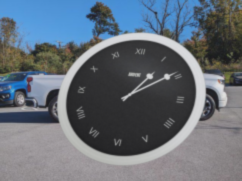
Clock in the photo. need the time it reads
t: 1:09
